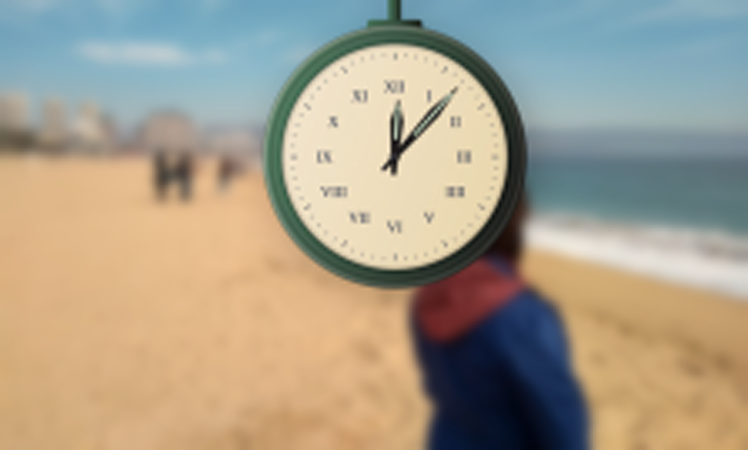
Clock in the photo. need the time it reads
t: 12:07
